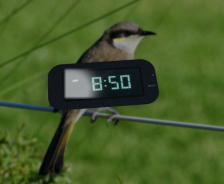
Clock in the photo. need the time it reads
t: 8:50
